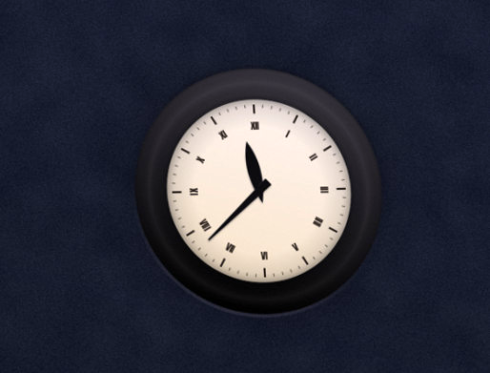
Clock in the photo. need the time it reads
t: 11:38
